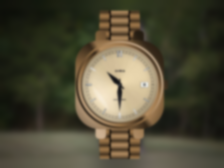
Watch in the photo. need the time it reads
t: 10:30
